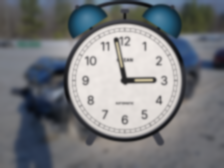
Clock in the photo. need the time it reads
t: 2:58
